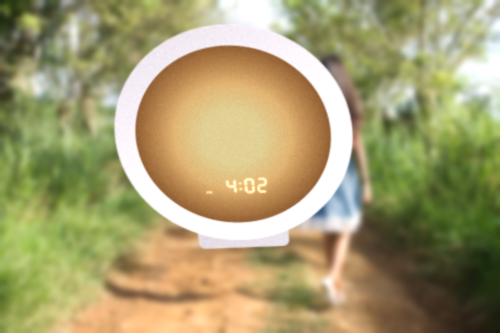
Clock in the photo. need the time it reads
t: 4:02
